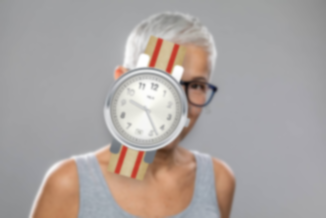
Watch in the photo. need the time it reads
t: 9:23
